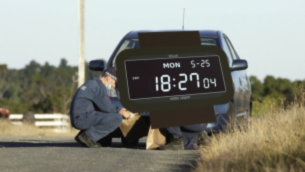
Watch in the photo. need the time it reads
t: 18:27:04
